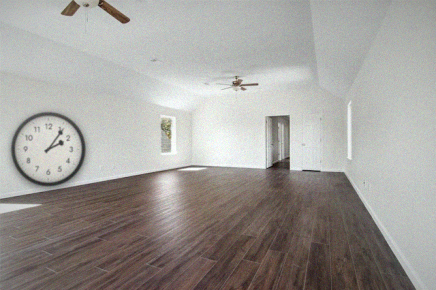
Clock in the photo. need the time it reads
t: 2:06
